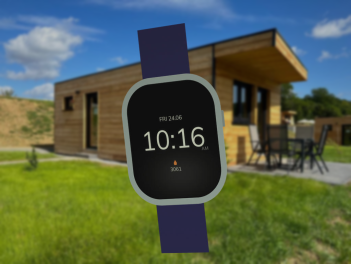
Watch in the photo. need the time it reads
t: 10:16
